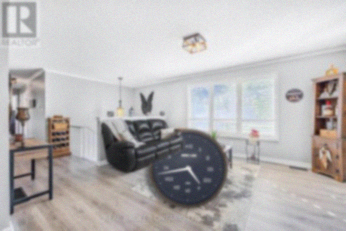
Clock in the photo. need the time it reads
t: 4:43
